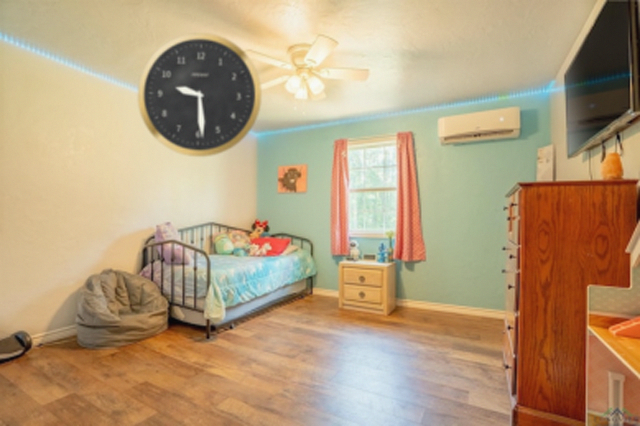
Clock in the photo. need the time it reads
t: 9:29
